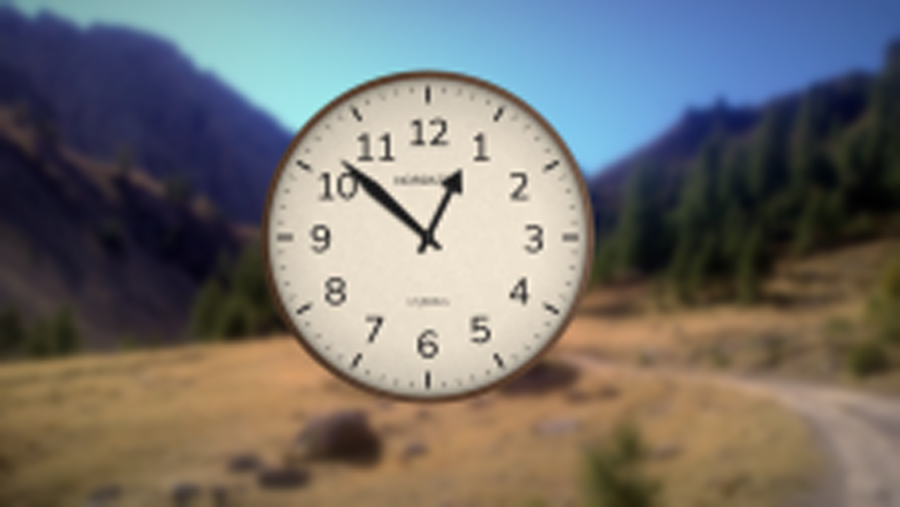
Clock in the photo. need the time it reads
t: 12:52
